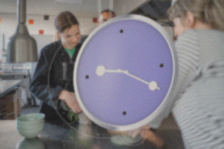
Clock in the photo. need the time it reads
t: 9:20
